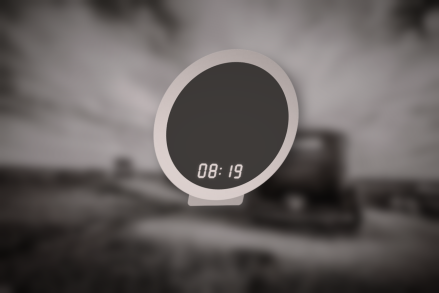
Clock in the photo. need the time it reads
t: 8:19
